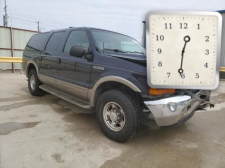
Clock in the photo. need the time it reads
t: 12:31
